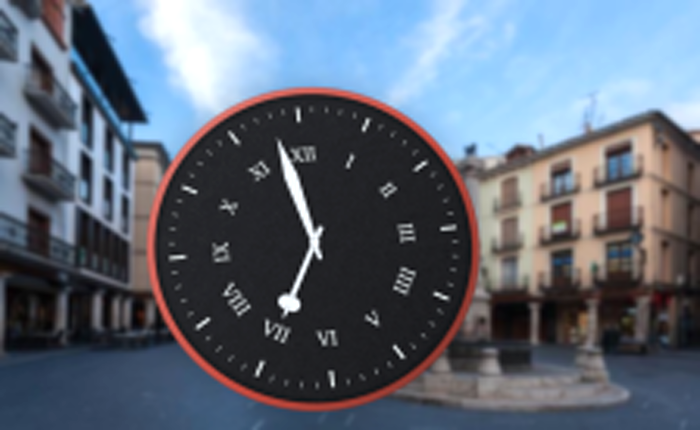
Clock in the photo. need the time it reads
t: 6:58
